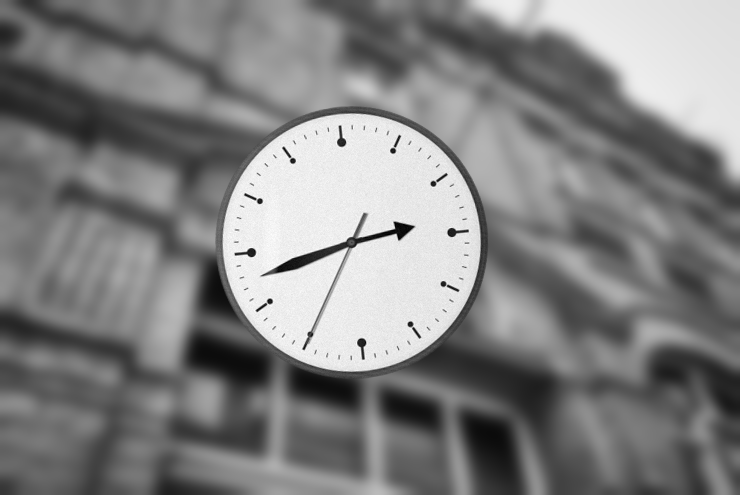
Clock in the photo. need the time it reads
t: 2:42:35
